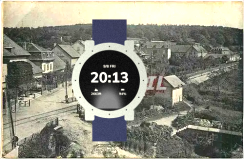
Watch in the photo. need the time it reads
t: 20:13
